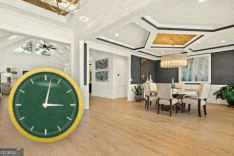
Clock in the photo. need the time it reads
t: 3:02
